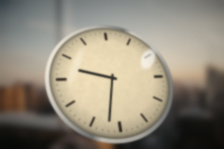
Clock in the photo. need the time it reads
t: 9:32
